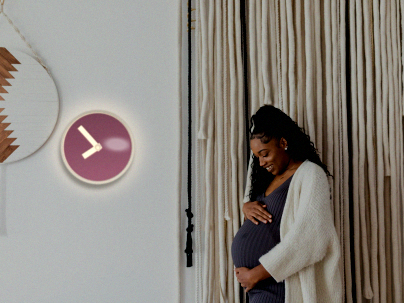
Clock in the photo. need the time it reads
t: 7:53
